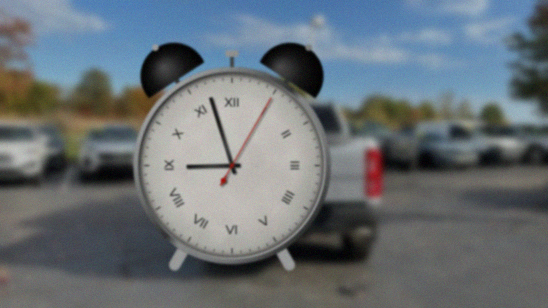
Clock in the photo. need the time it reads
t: 8:57:05
